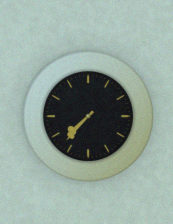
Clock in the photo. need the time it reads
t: 7:37
